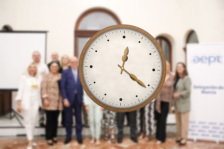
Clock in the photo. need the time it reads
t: 12:21
